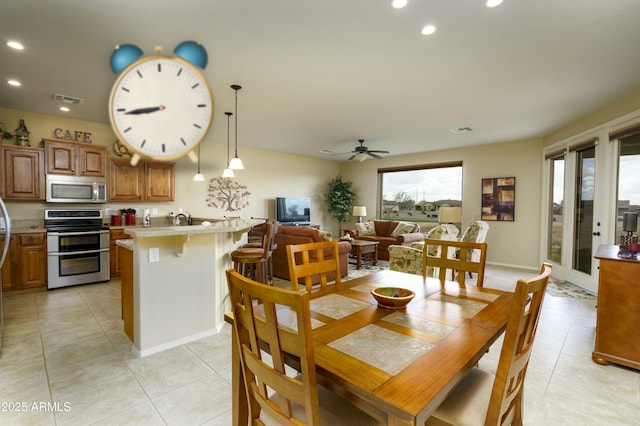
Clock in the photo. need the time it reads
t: 8:44
